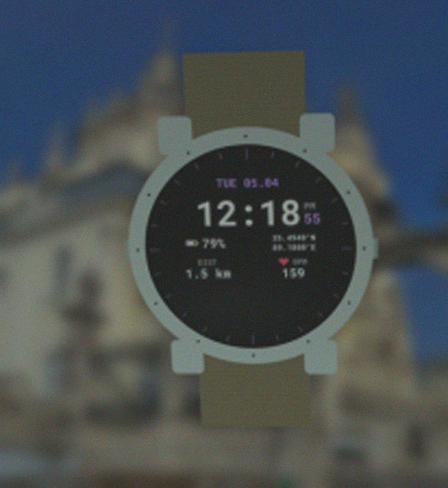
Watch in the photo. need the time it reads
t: 12:18
